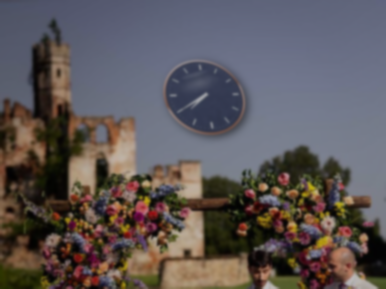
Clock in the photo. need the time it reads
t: 7:40
